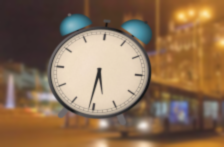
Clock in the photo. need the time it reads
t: 5:31
